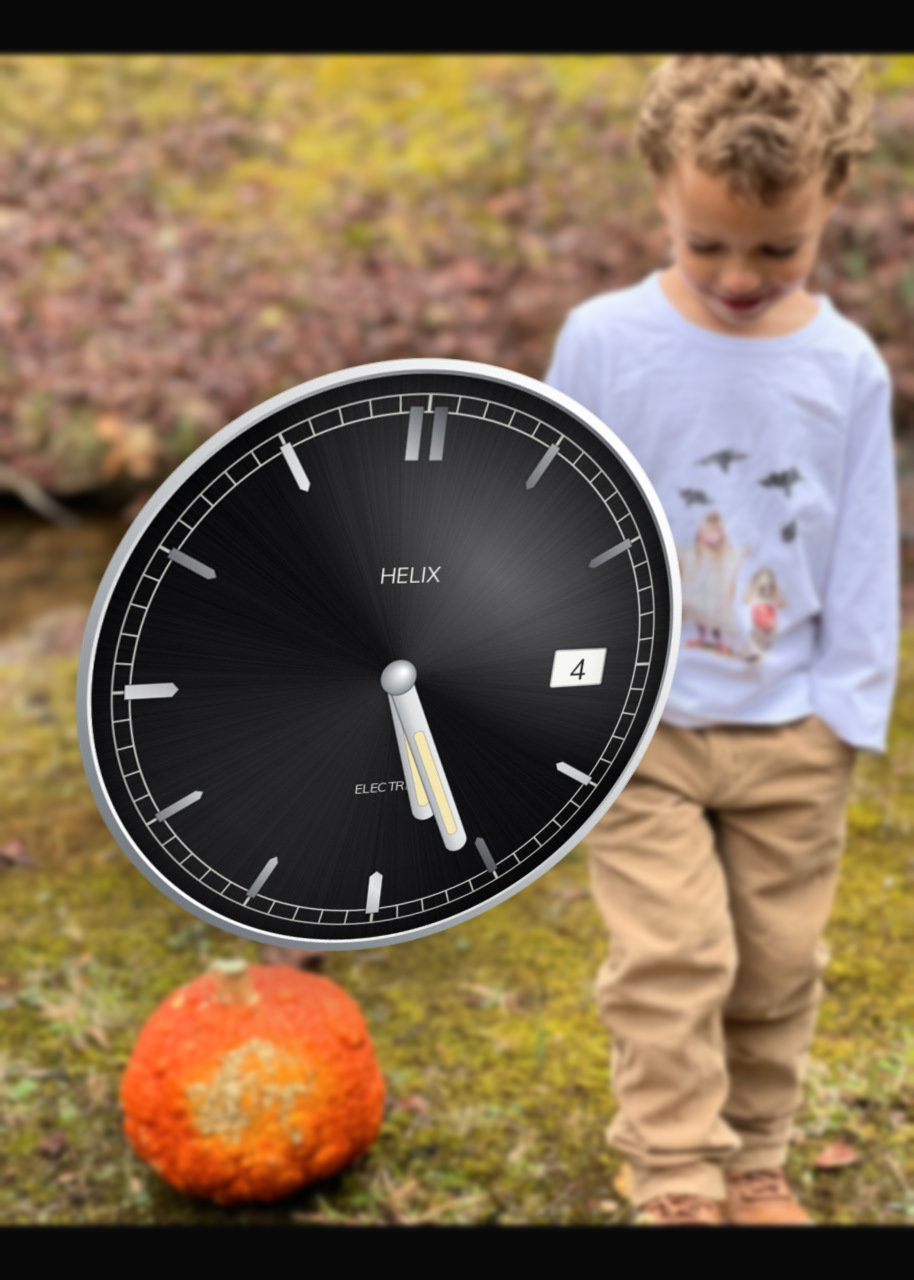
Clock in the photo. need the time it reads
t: 5:26
